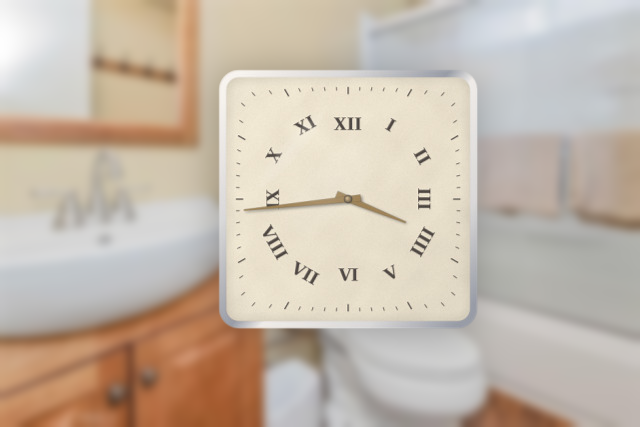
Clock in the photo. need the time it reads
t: 3:44
